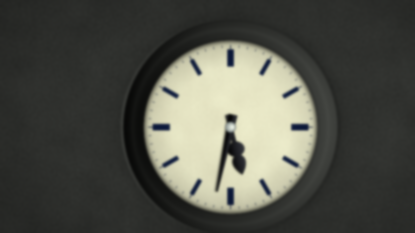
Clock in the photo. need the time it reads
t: 5:32
